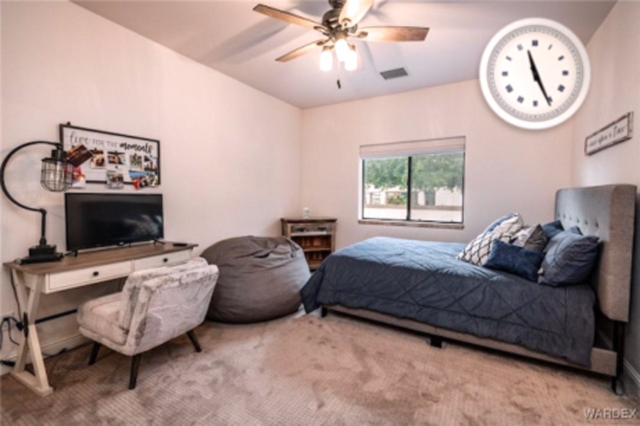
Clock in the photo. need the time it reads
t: 11:26
